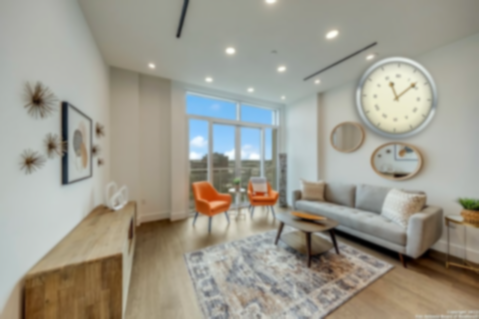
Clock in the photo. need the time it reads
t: 11:08
